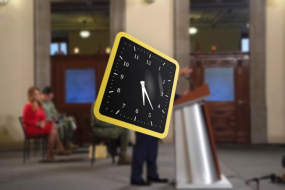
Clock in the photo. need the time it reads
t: 5:23
